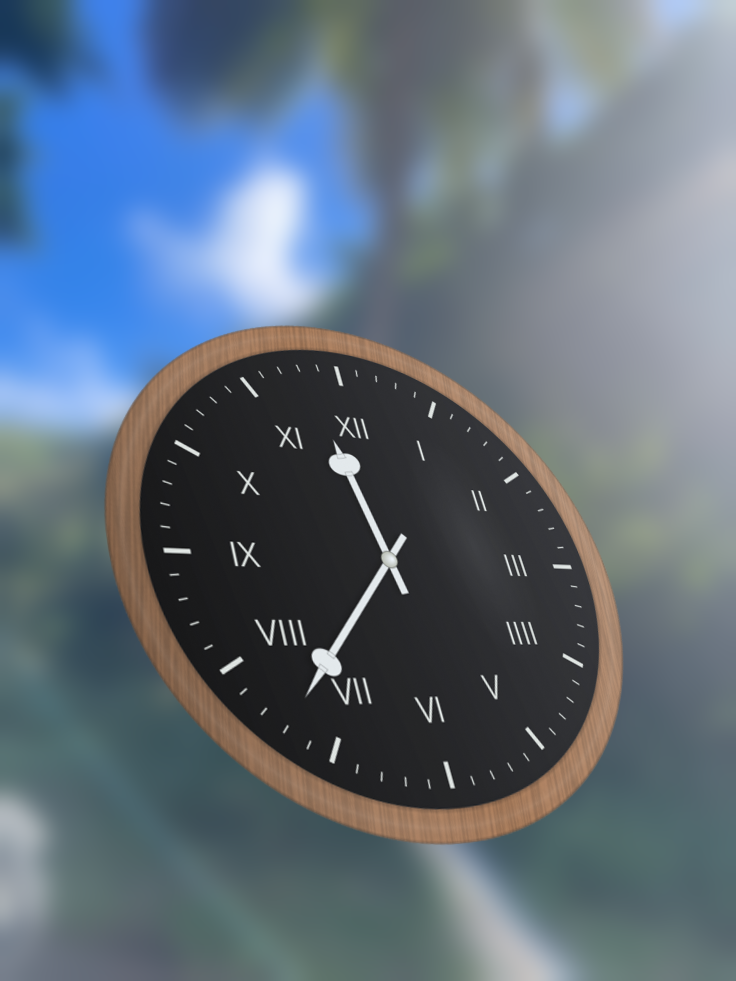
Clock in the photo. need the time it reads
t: 11:37
